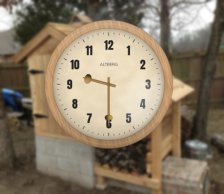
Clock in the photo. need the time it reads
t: 9:30
